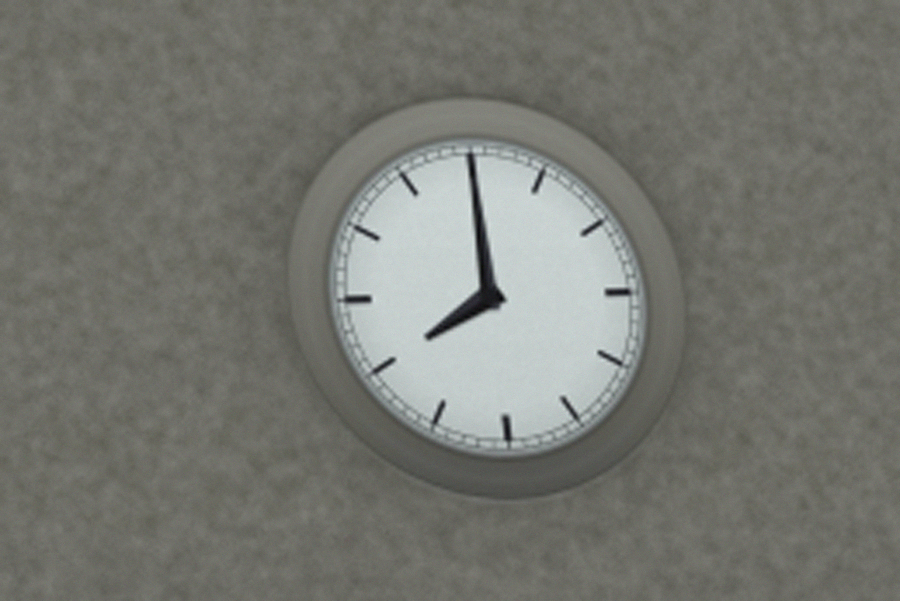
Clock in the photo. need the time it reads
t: 8:00
